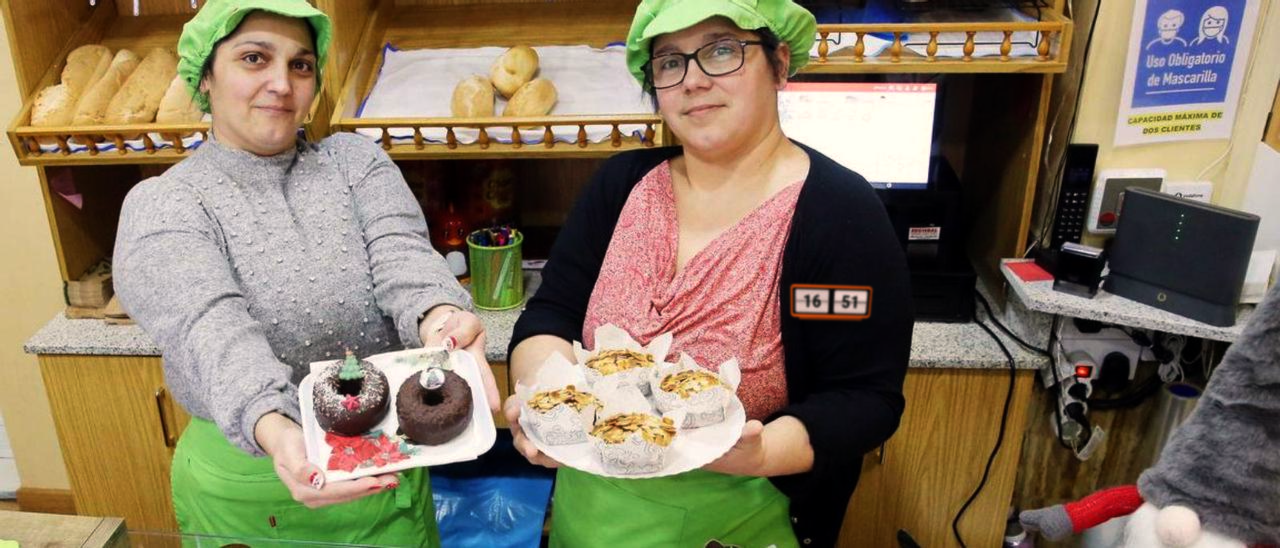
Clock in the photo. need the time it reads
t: 16:51
